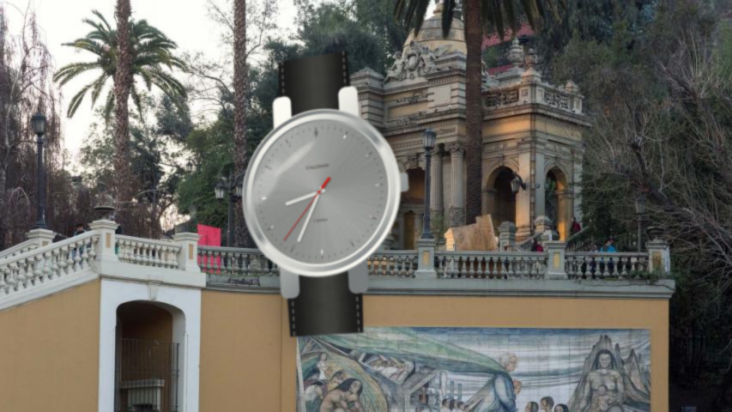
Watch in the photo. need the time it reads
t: 8:34:37
